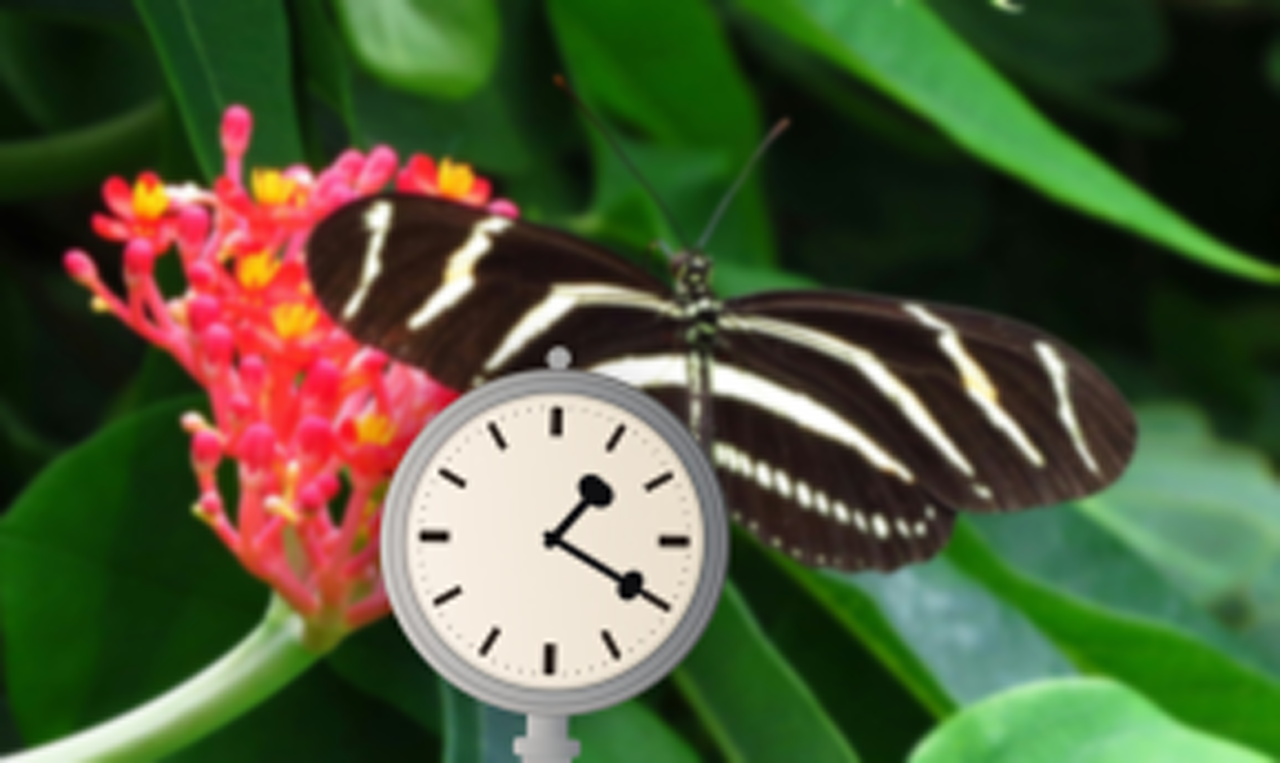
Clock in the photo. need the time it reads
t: 1:20
